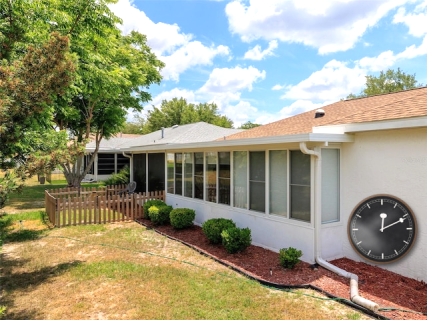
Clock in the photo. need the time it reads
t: 12:11
